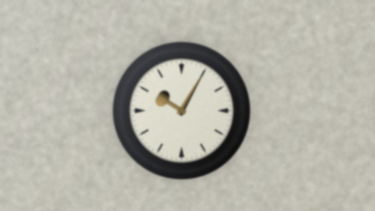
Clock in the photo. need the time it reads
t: 10:05
